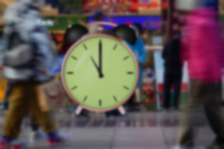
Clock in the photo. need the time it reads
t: 11:00
